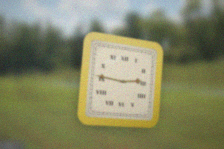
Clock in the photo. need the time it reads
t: 2:46
